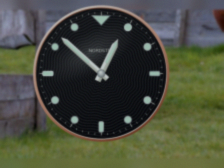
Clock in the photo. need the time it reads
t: 12:52
